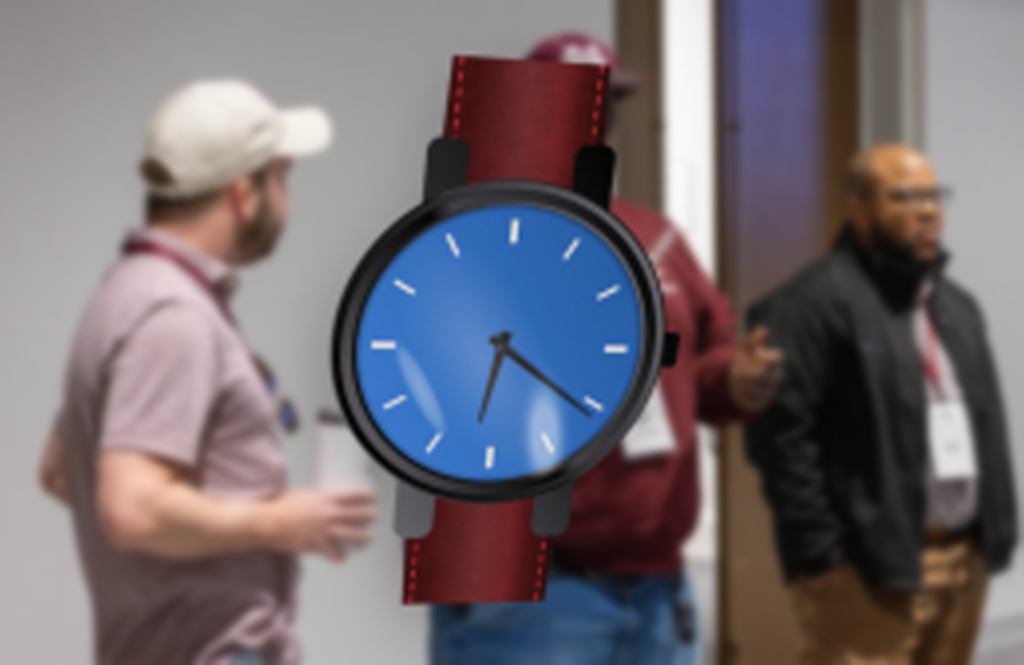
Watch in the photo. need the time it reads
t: 6:21
